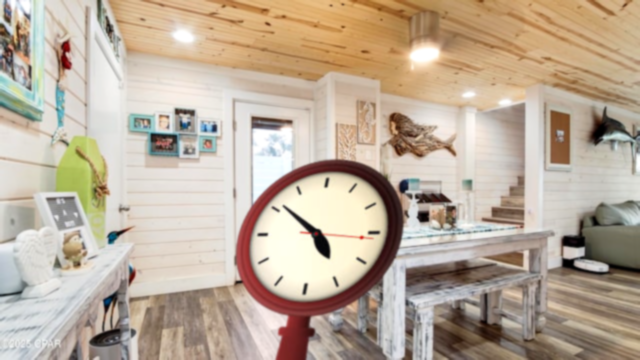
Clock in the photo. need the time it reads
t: 4:51:16
